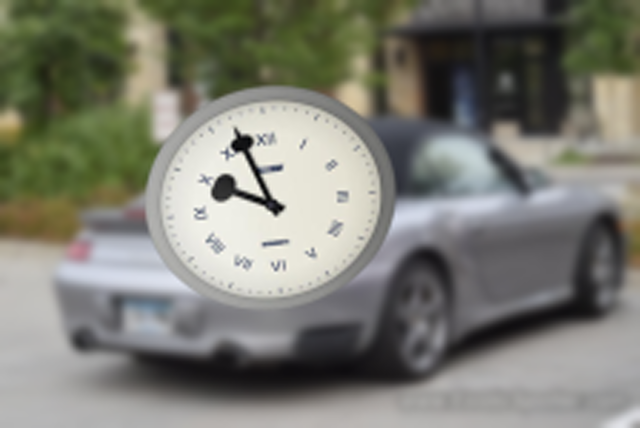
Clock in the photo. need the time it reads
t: 9:57
